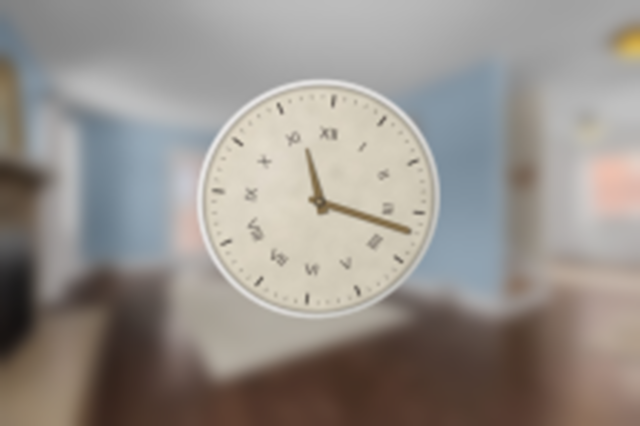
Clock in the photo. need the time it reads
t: 11:17
